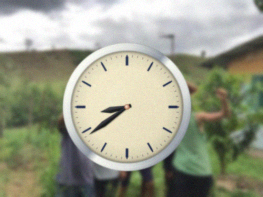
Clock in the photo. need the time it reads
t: 8:39
